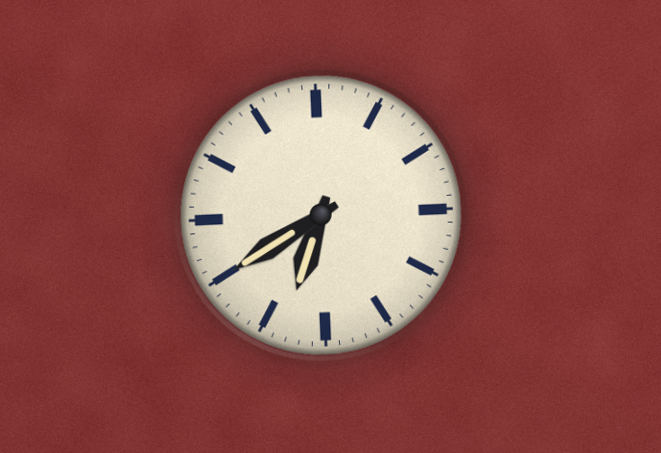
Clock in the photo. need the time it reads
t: 6:40
